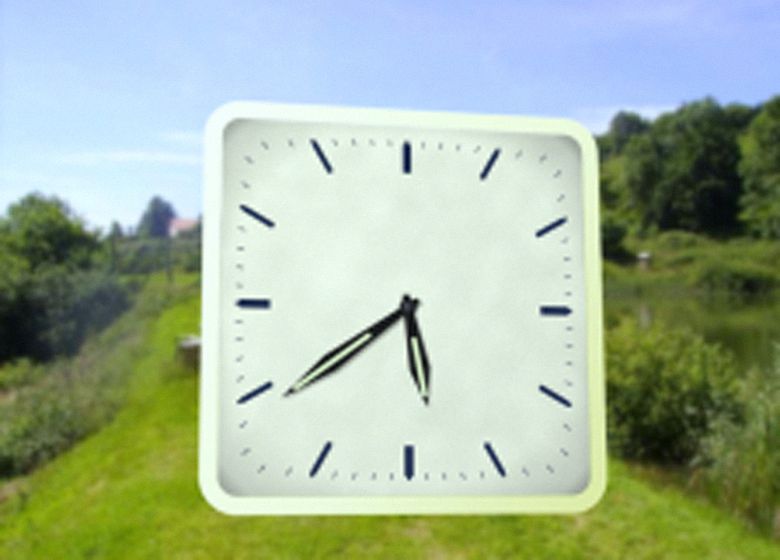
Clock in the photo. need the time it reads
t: 5:39
